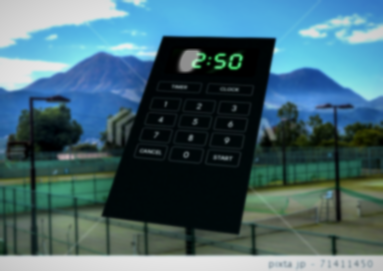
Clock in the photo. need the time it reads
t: 2:50
